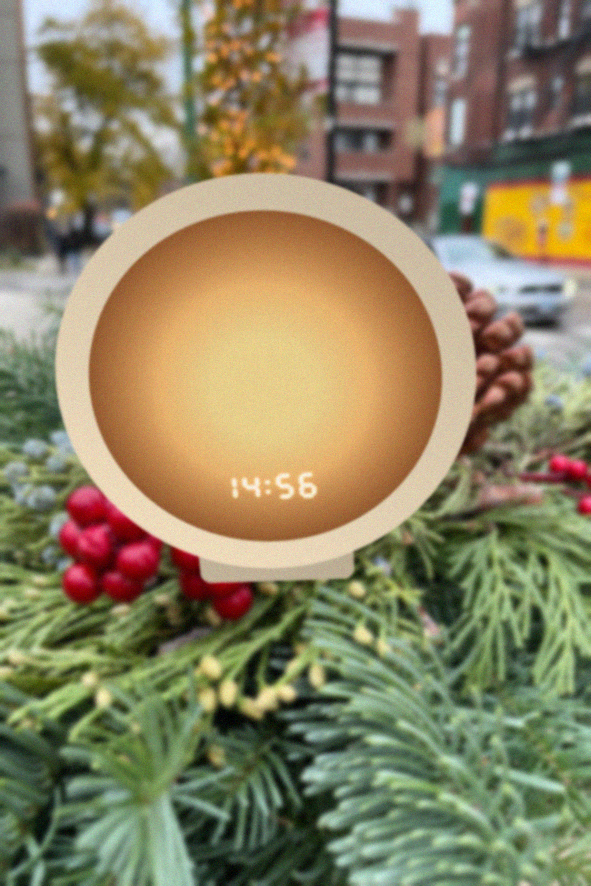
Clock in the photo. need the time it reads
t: 14:56
